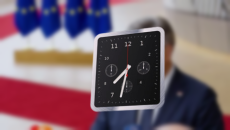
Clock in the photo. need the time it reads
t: 7:32
